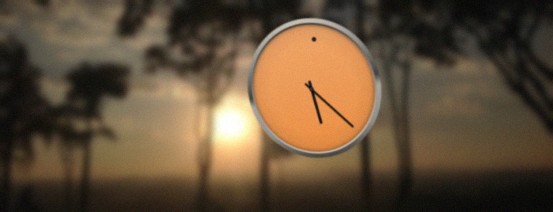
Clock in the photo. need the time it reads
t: 5:21
